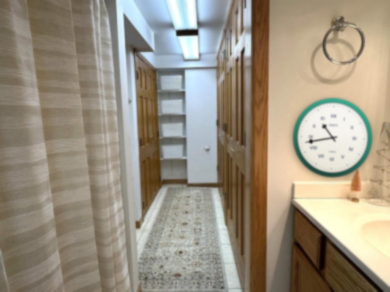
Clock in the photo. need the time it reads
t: 10:43
